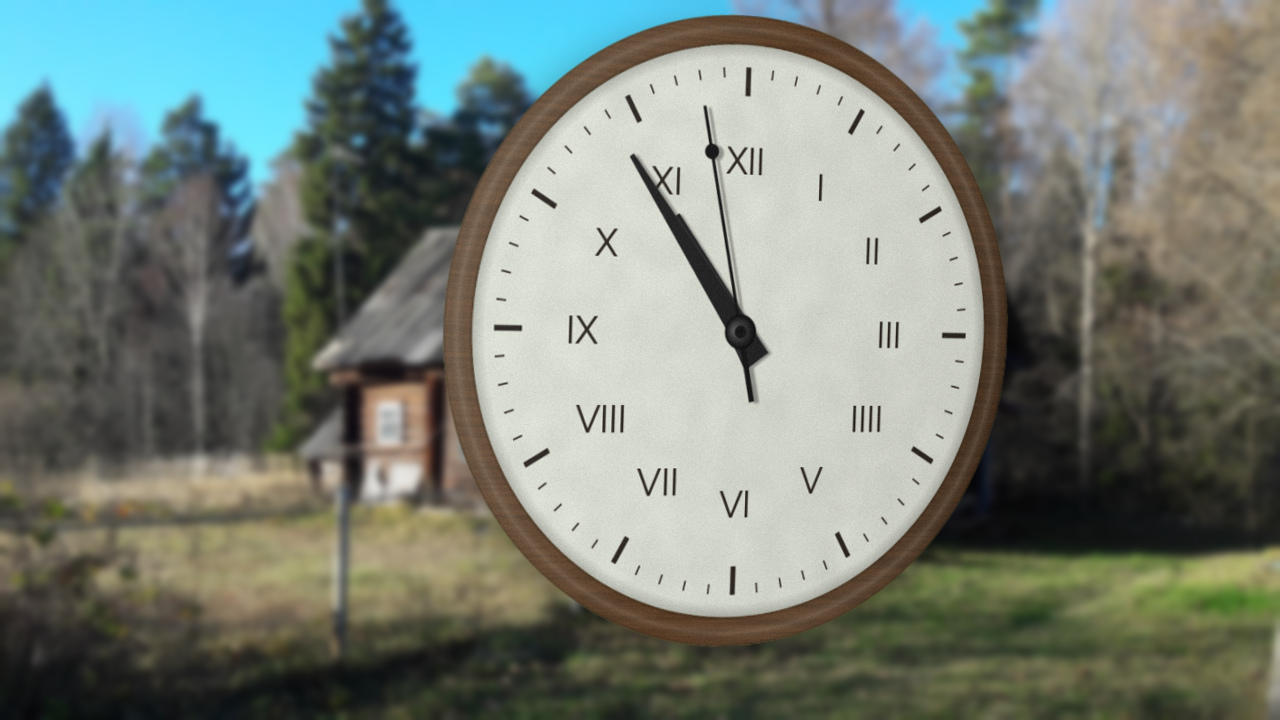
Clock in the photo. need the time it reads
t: 10:53:58
